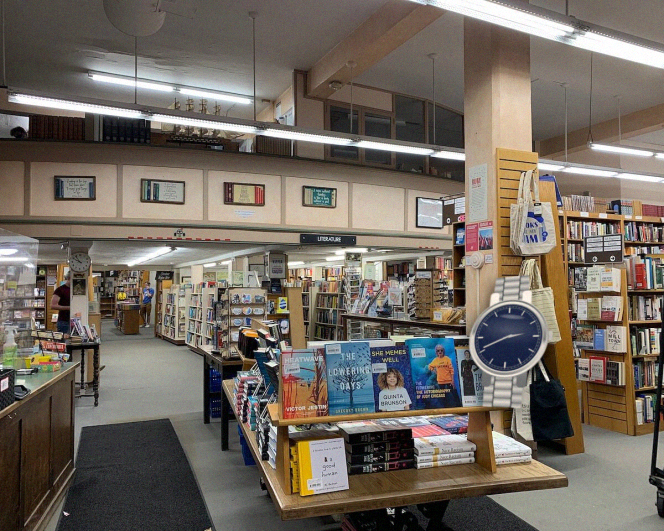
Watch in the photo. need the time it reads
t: 2:41
